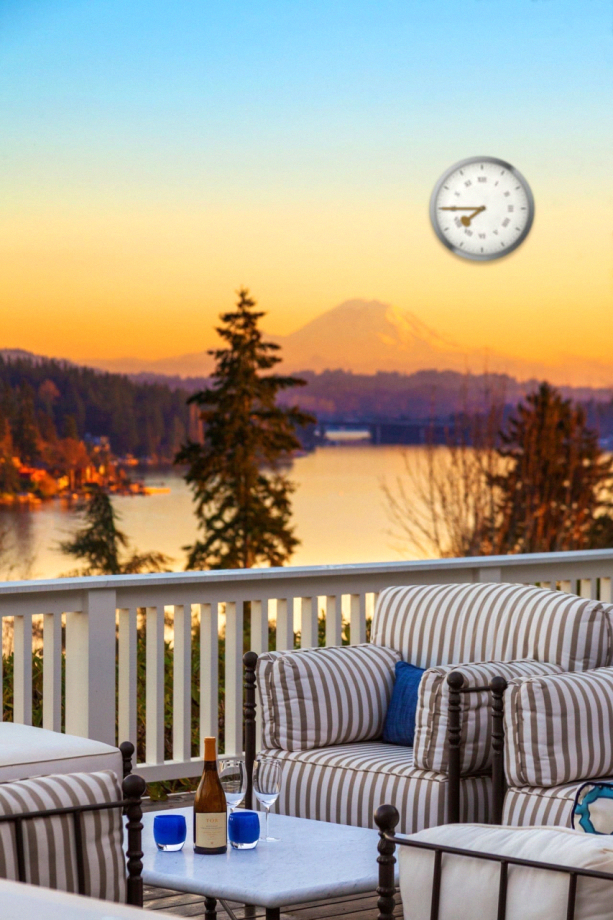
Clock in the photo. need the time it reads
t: 7:45
